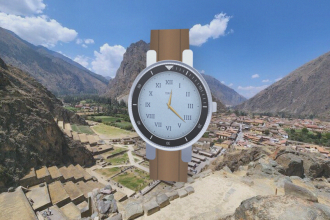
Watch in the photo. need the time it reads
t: 12:22
